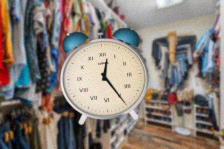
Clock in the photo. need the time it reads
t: 12:25
